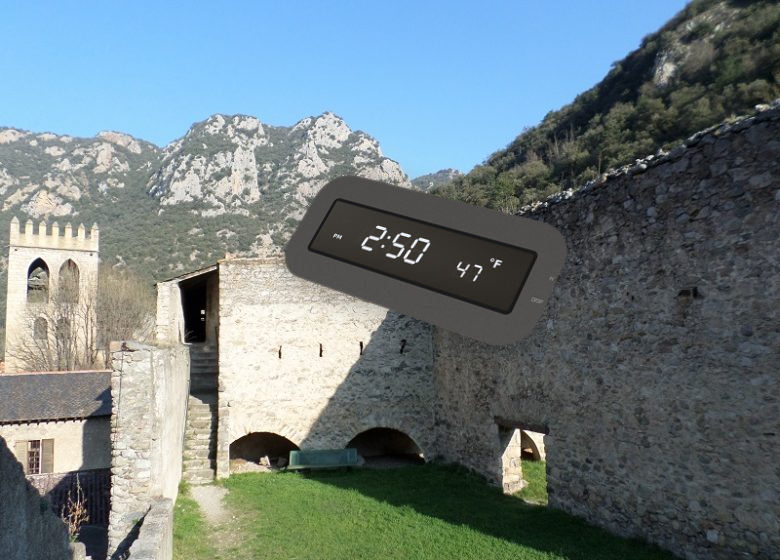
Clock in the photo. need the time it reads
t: 2:50
